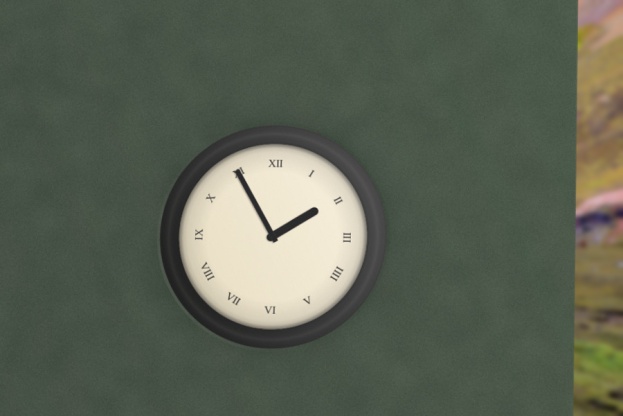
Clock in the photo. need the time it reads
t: 1:55
